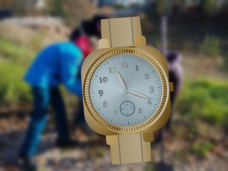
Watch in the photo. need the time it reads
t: 11:19
